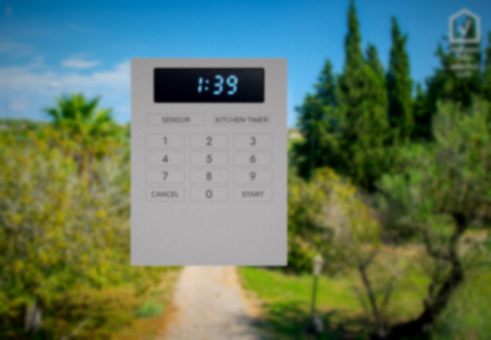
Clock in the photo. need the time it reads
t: 1:39
